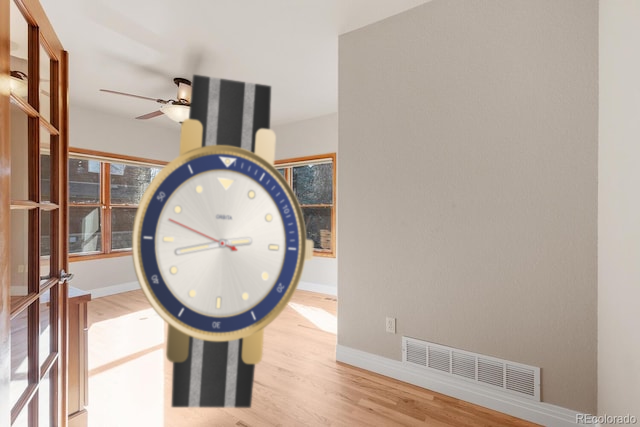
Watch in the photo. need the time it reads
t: 2:42:48
